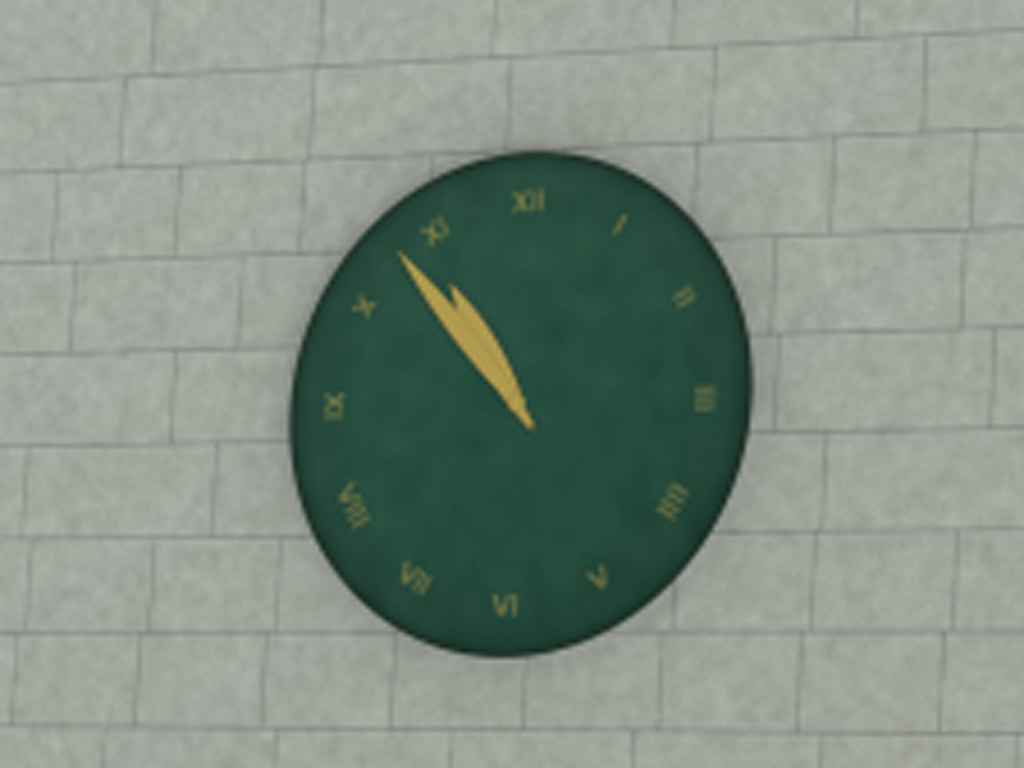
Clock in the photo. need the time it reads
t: 10:53
